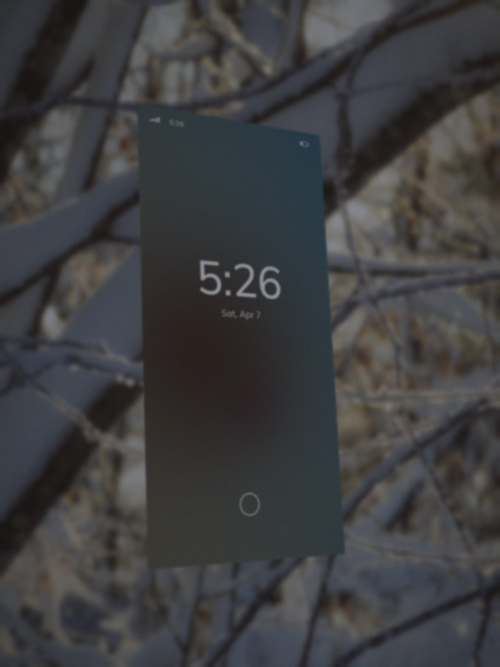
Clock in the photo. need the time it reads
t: 5:26
